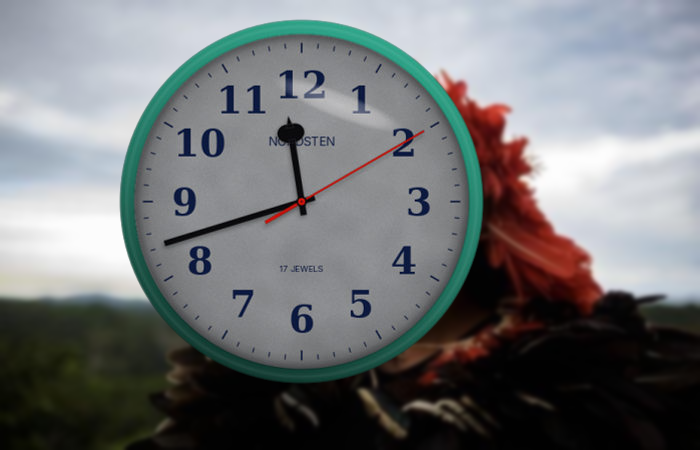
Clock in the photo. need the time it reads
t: 11:42:10
